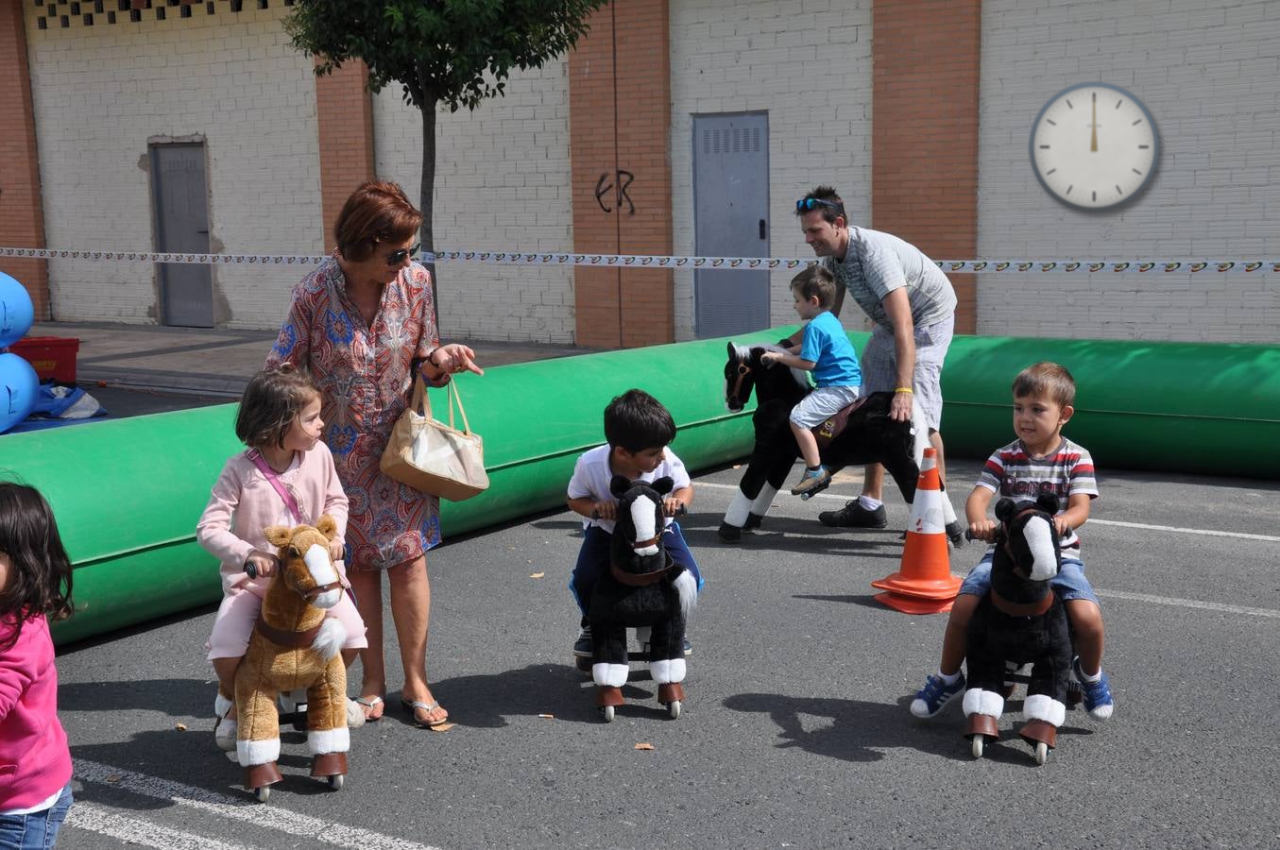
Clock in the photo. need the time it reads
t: 12:00
